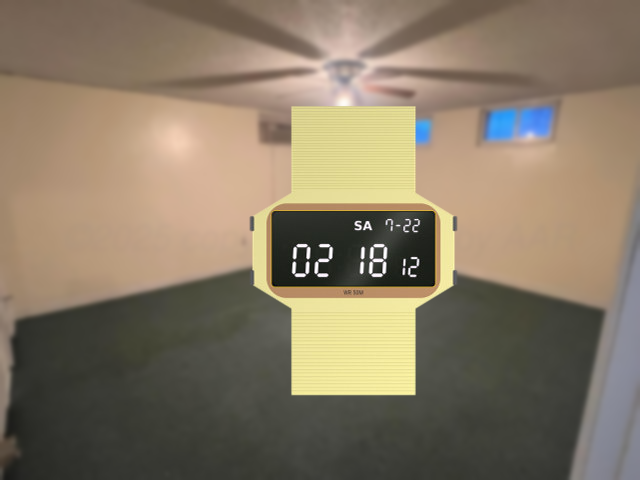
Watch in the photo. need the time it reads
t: 2:18:12
